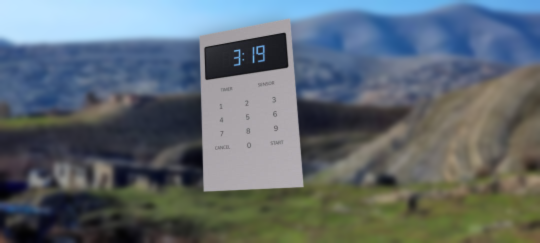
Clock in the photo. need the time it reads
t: 3:19
